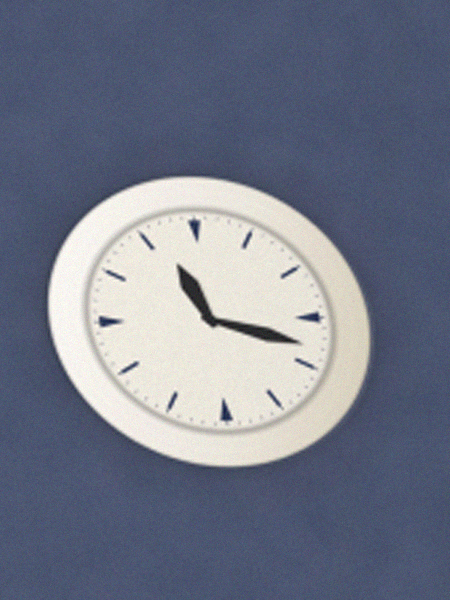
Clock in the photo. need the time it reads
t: 11:18
